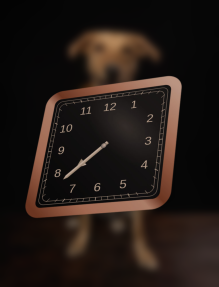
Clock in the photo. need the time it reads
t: 7:38
